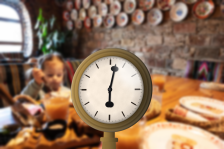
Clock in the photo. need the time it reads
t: 6:02
